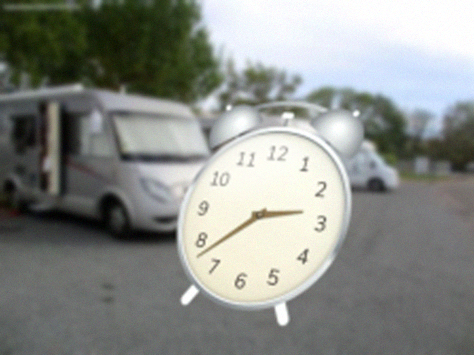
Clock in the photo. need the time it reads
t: 2:38
